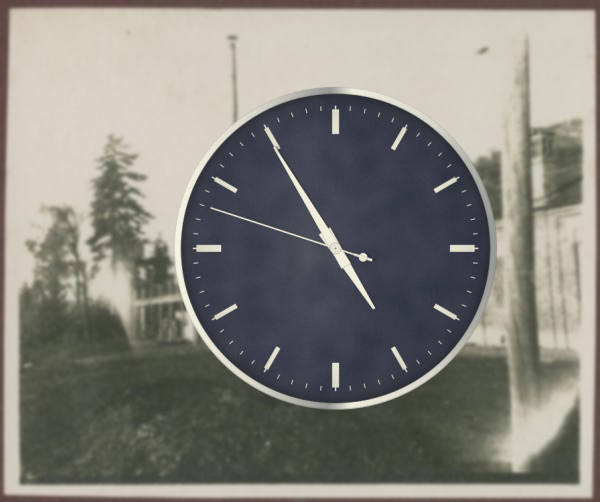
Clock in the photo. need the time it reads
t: 4:54:48
